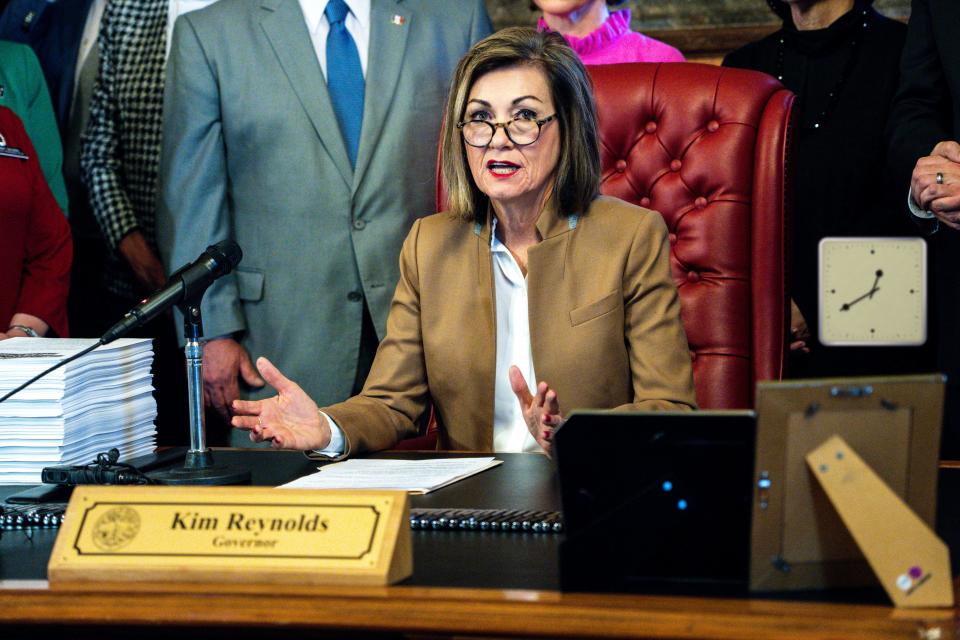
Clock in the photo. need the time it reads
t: 12:40
